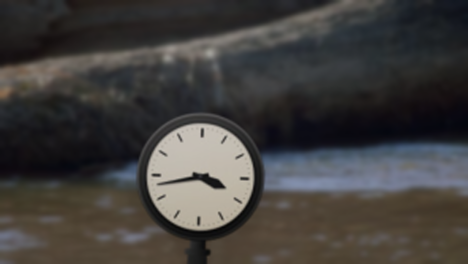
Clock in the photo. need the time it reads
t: 3:43
